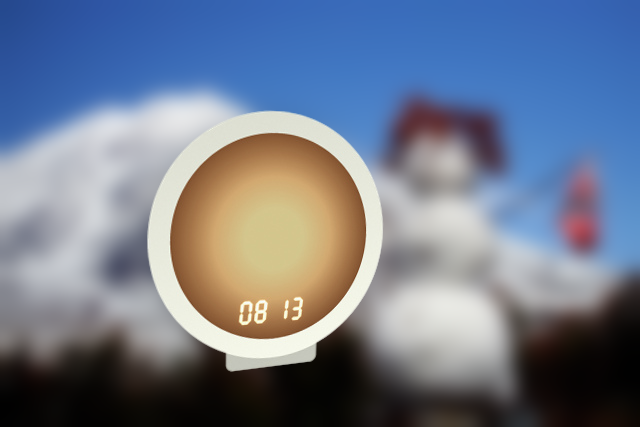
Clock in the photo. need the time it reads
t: 8:13
